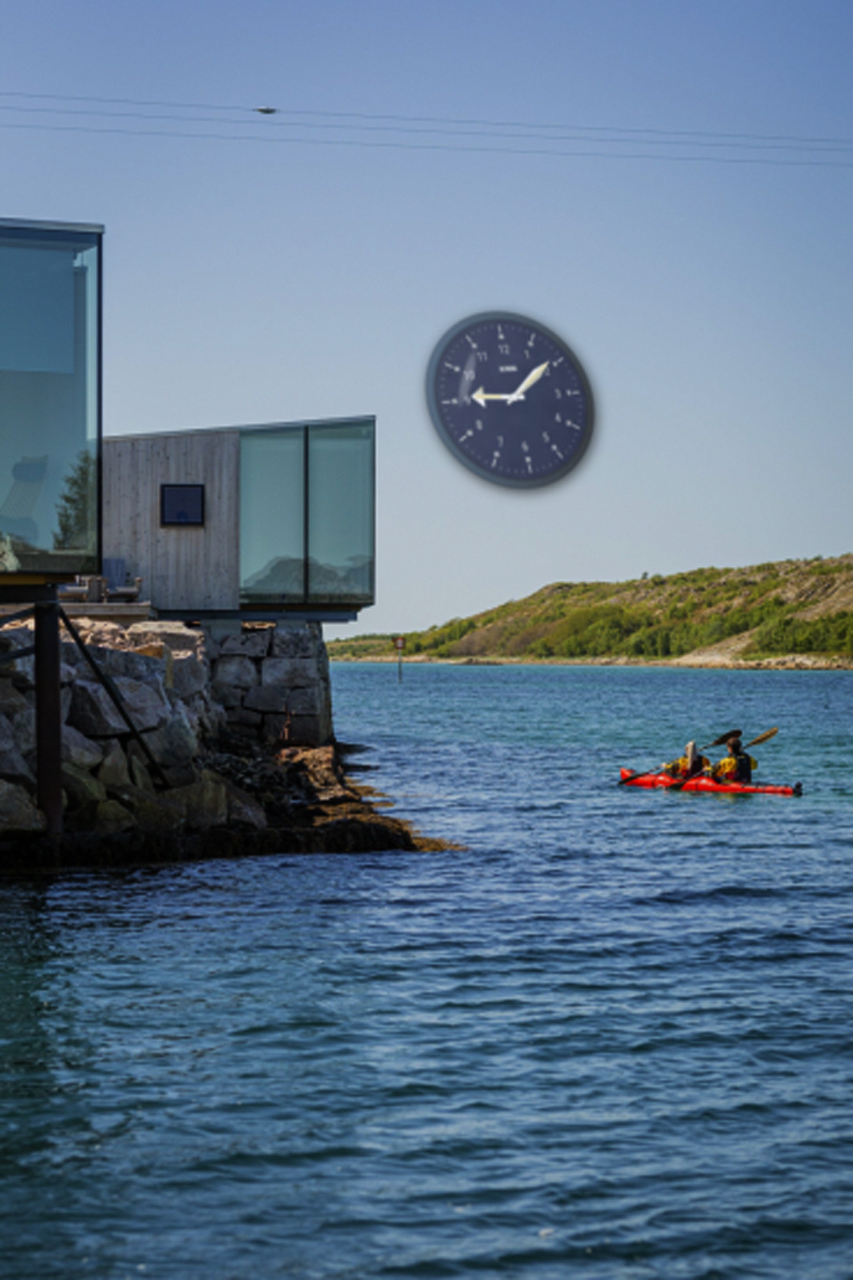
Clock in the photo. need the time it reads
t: 9:09
